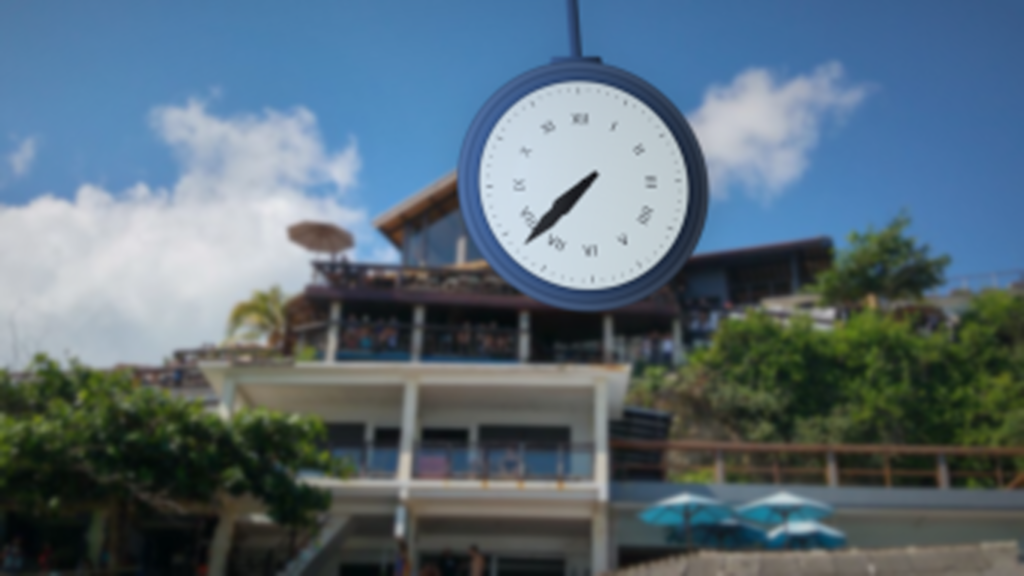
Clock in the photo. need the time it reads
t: 7:38
